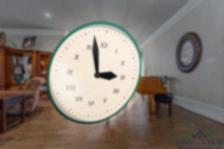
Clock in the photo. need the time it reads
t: 2:57
